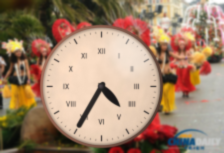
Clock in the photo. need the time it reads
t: 4:35
